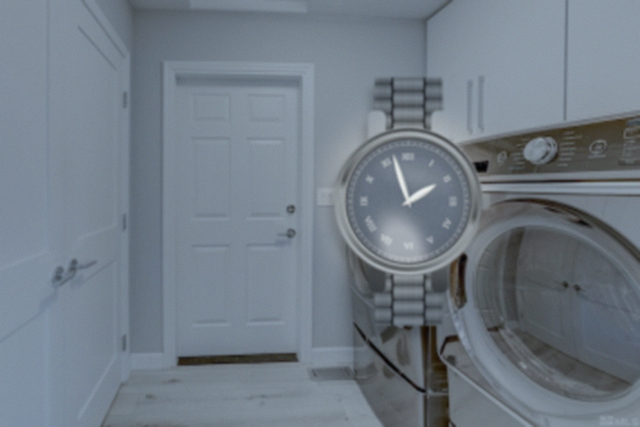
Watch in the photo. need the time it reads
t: 1:57
